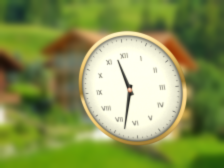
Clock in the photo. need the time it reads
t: 11:33
